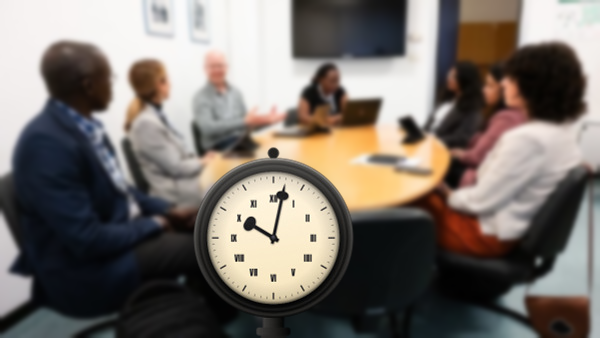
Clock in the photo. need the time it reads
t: 10:02
